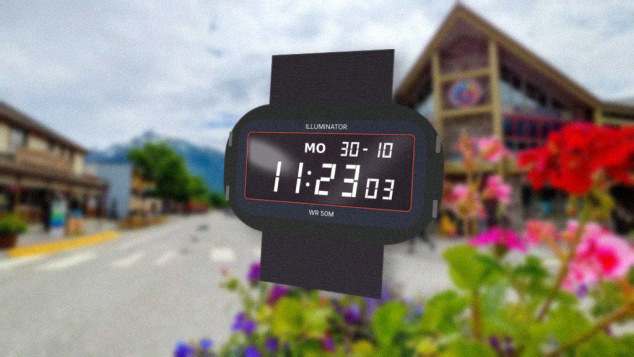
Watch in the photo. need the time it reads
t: 11:23:03
